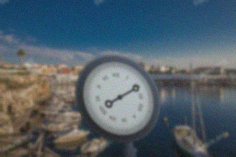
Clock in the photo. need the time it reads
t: 8:11
